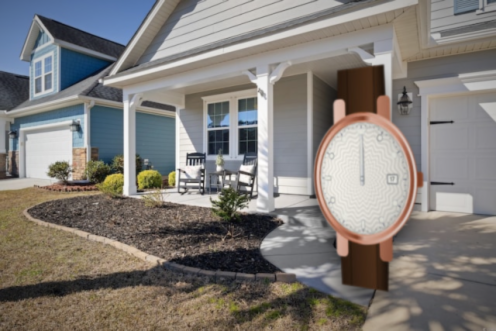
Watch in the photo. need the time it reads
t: 12:00
